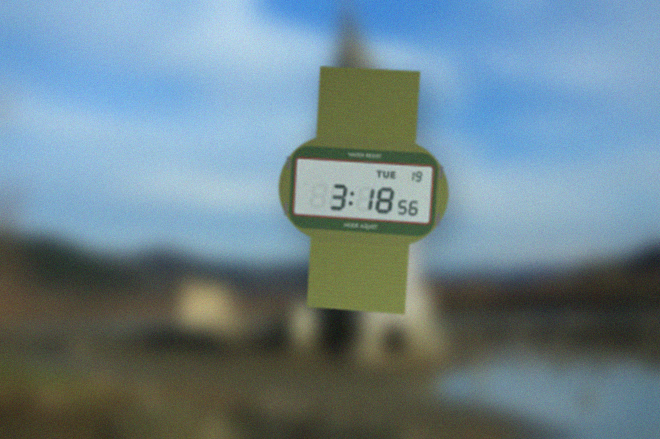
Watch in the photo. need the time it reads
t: 3:18:56
